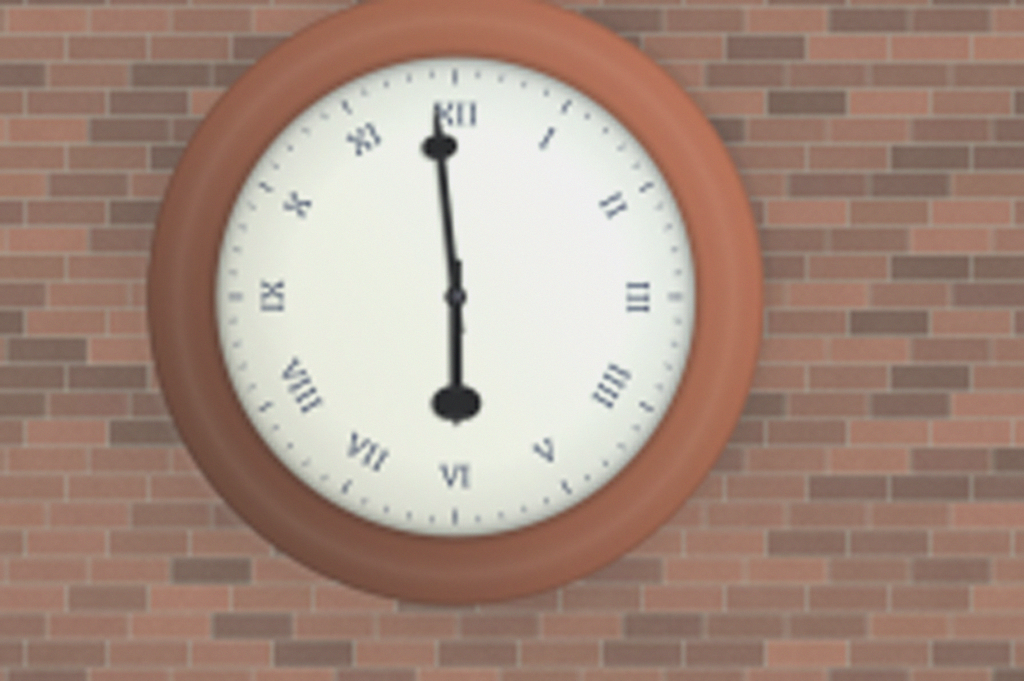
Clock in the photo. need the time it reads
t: 5:59
